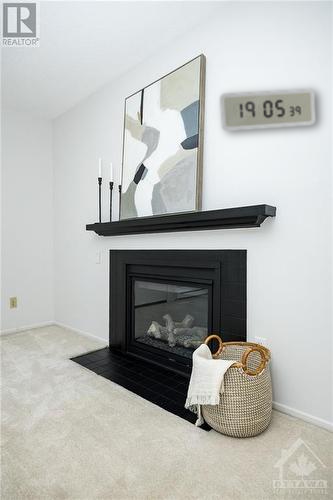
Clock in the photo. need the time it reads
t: 19:05:39
